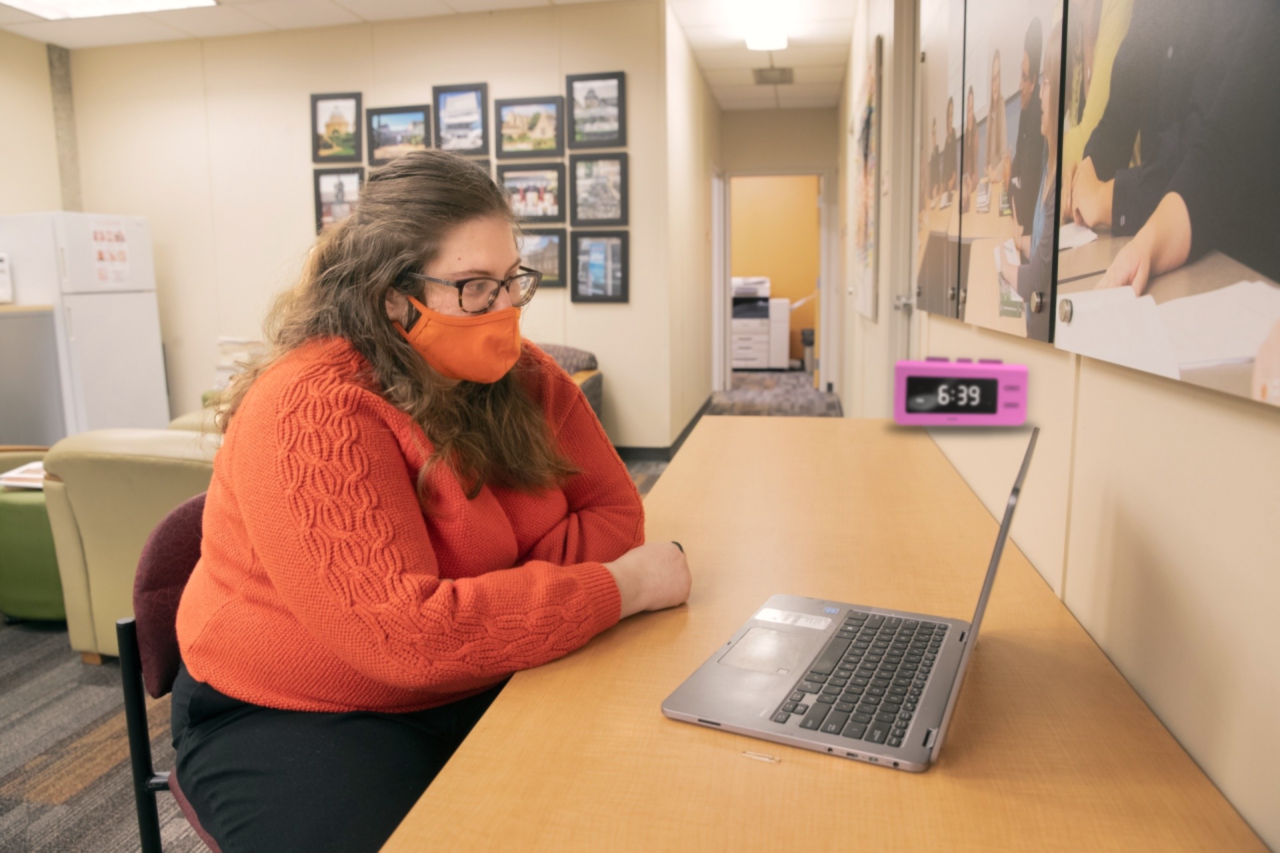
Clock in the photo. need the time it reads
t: 6:39
